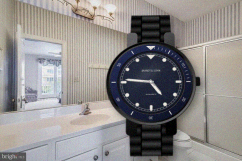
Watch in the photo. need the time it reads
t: 4:46
